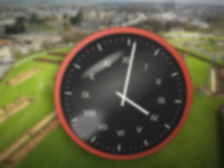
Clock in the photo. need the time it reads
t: 4:01
